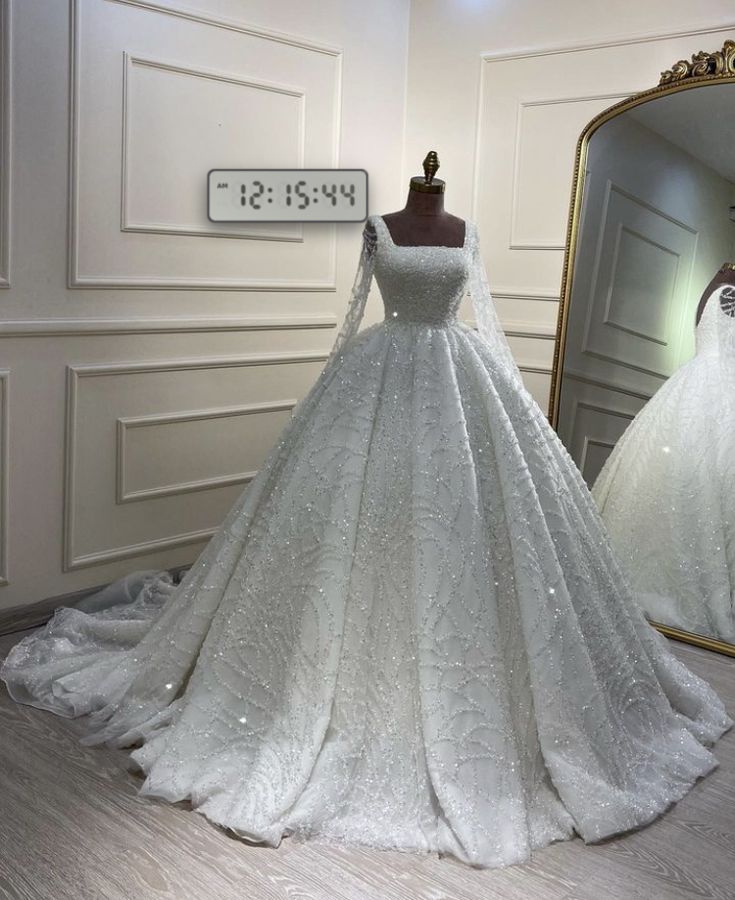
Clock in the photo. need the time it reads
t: 12:15:44
